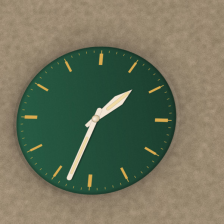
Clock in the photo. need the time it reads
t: 1:33
